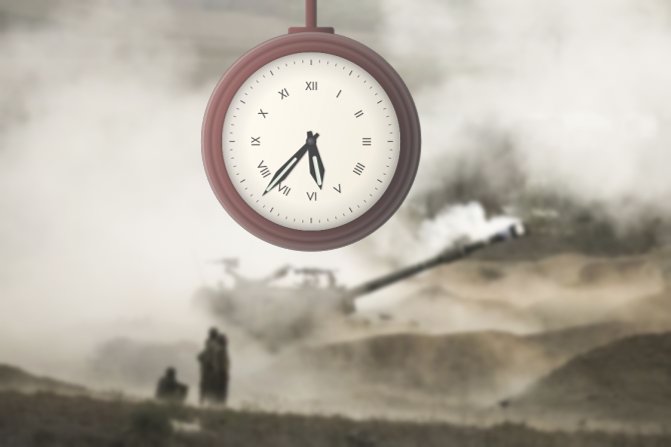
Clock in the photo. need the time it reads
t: 5:37
